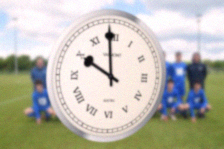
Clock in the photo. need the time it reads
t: 9:59
